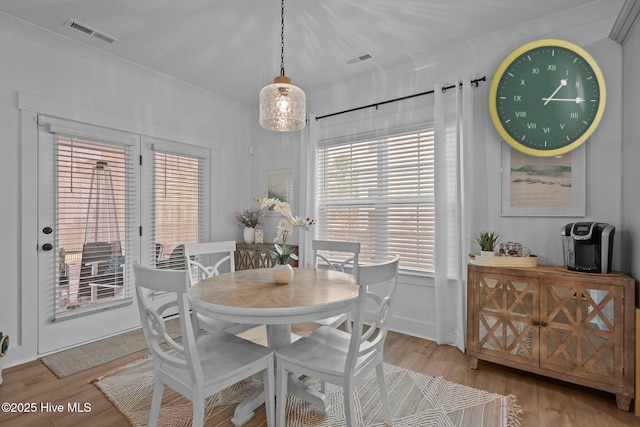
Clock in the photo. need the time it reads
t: 1:15
